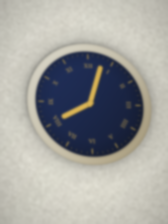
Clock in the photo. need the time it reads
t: 8:03
